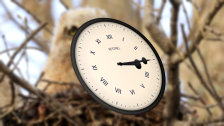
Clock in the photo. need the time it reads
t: 3:15
